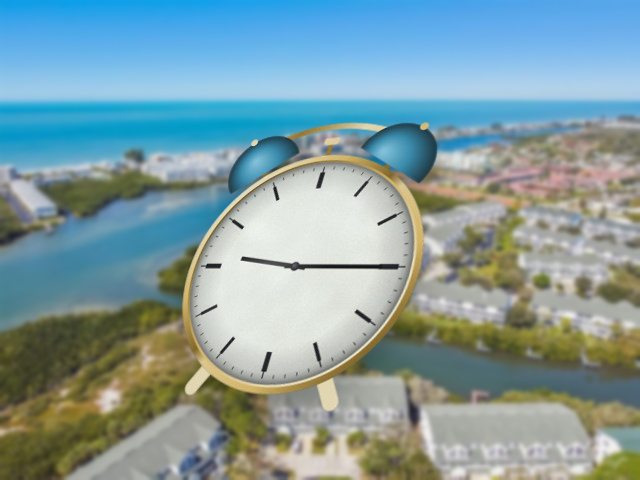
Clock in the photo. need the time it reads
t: 9:15
